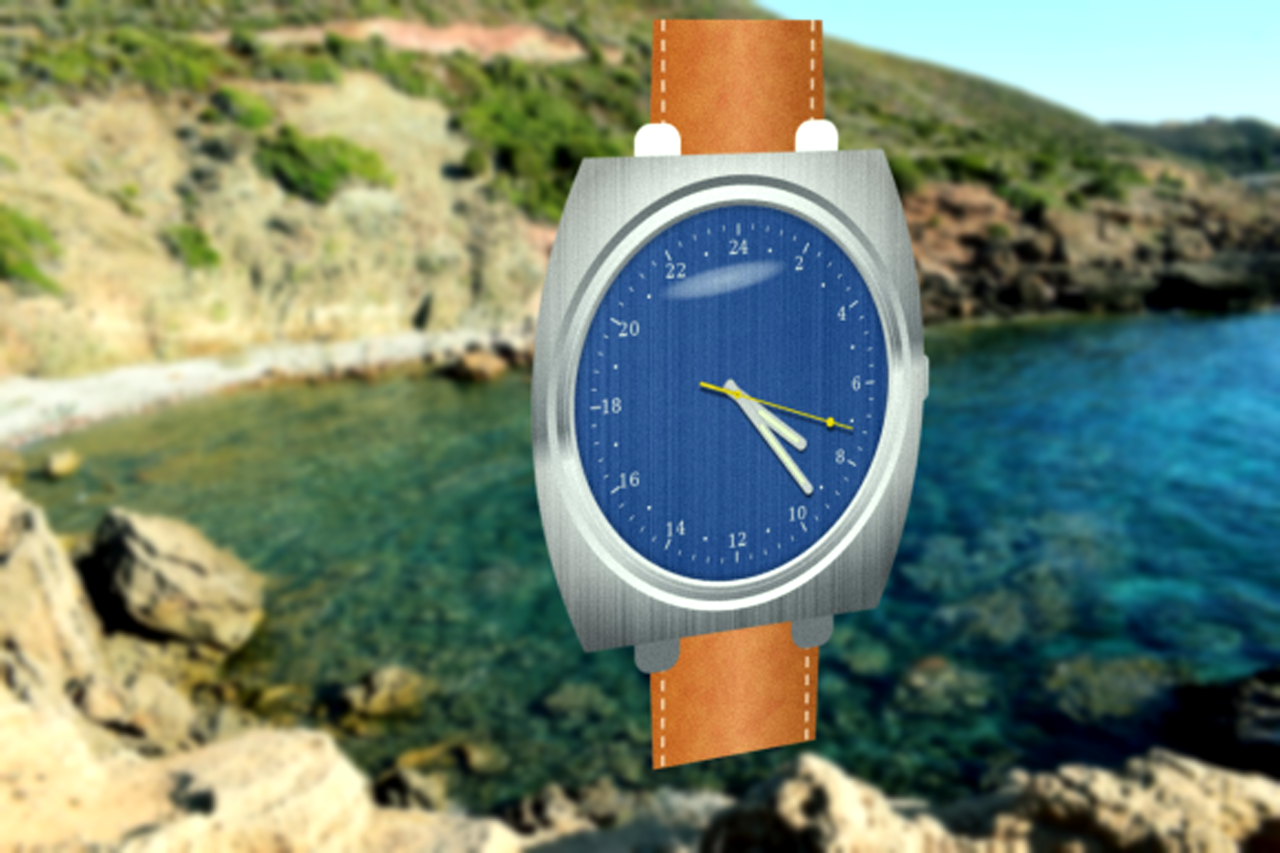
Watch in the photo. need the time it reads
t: 8:23:18
